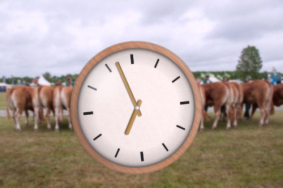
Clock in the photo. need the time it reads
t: 6:57
